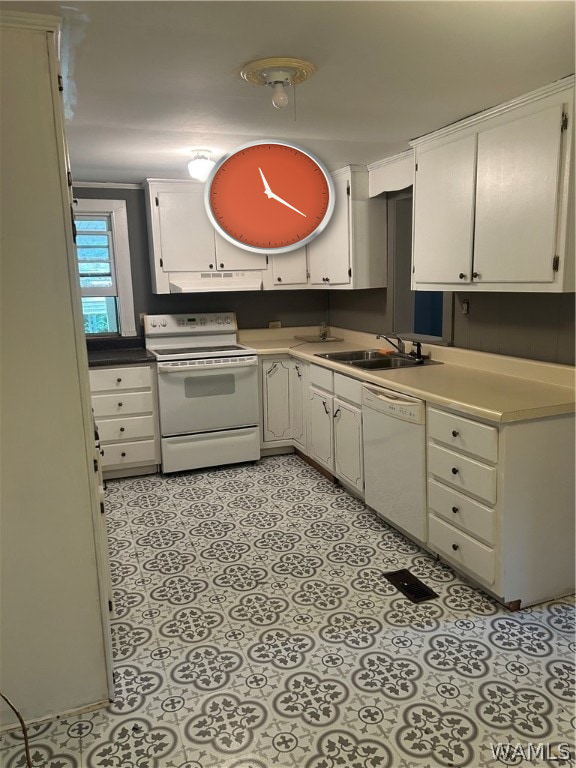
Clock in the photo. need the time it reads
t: 11:21
